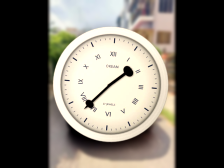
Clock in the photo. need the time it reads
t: 1:37
